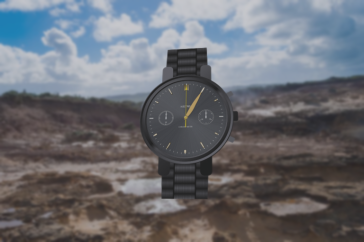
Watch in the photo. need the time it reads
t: 1:05
